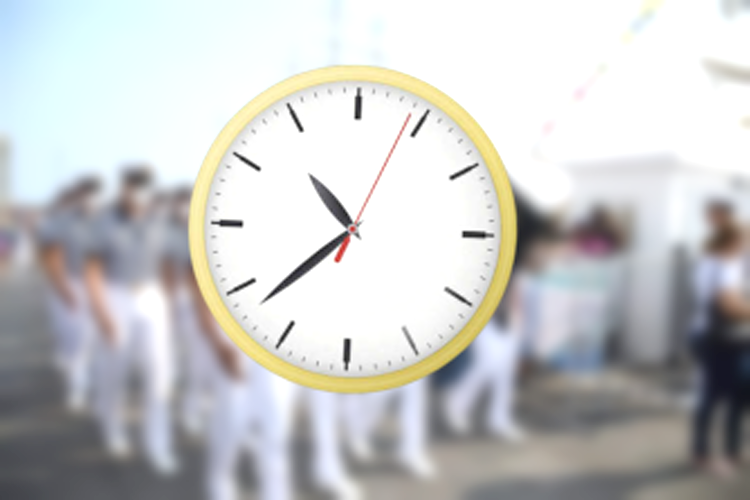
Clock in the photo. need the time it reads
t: 10:38:04
